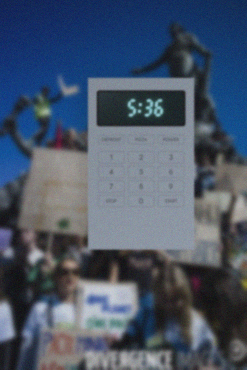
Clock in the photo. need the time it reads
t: 5:36
